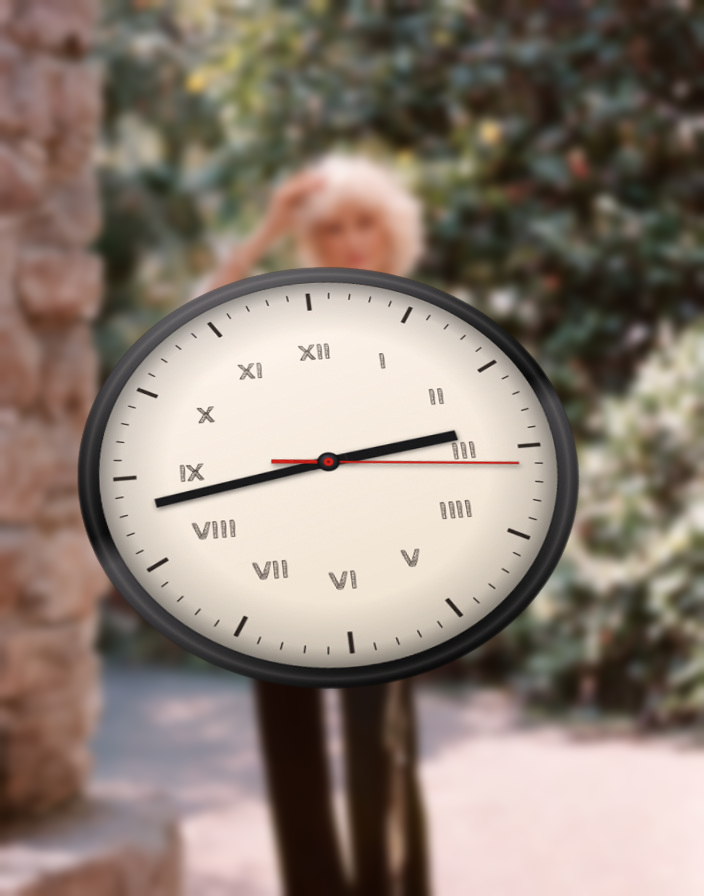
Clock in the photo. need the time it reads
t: 2:43:16
